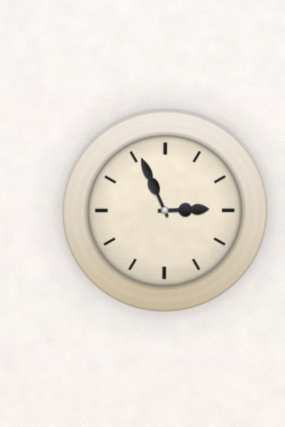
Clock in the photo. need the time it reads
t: 2:56
